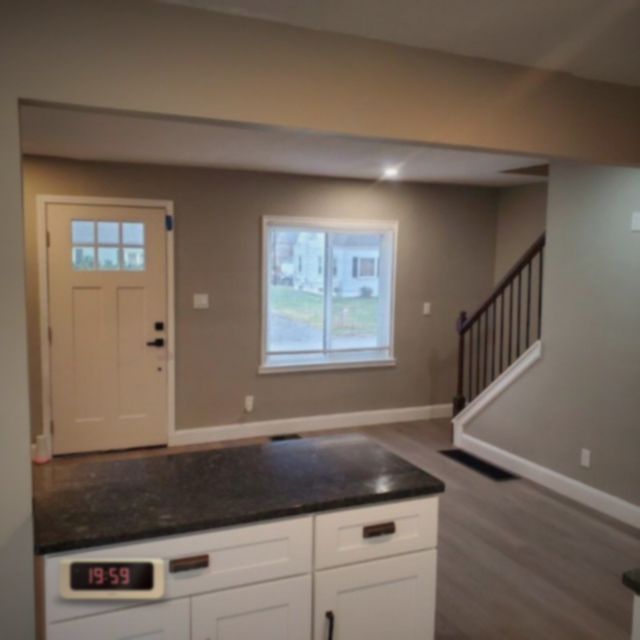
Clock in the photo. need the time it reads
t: 19:59
